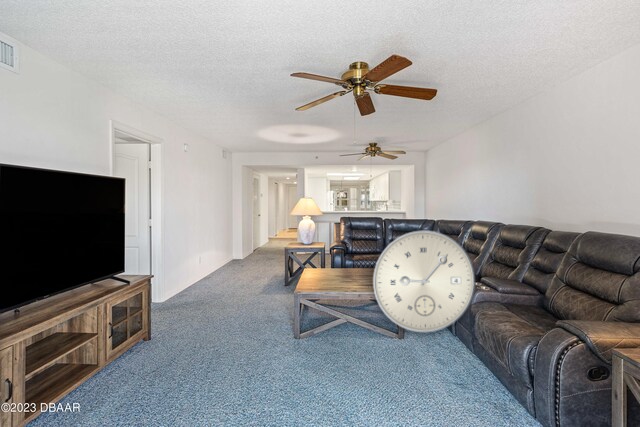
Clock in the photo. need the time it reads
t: 9:07
